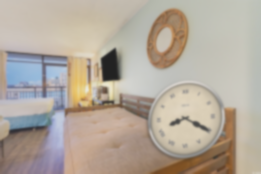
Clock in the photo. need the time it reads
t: 8:20
